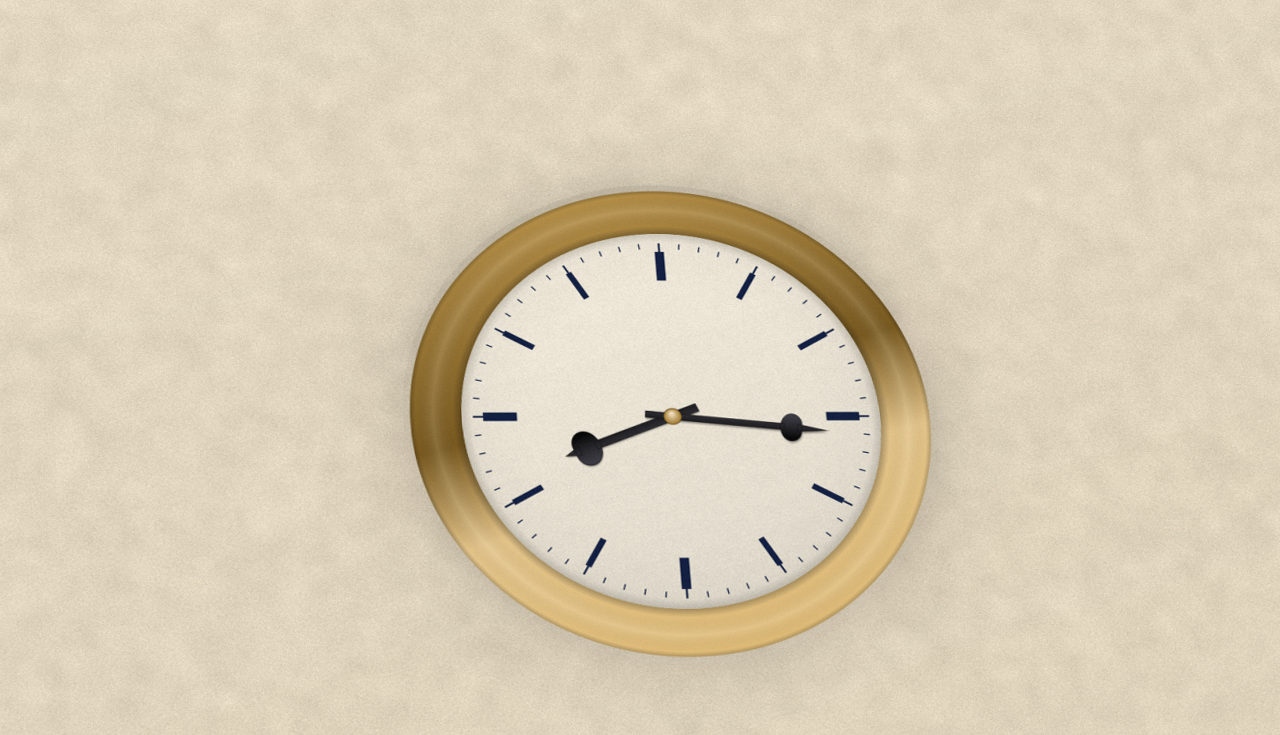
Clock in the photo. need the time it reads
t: 8:16
